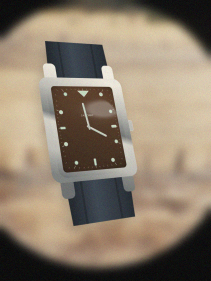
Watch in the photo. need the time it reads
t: 3:59
